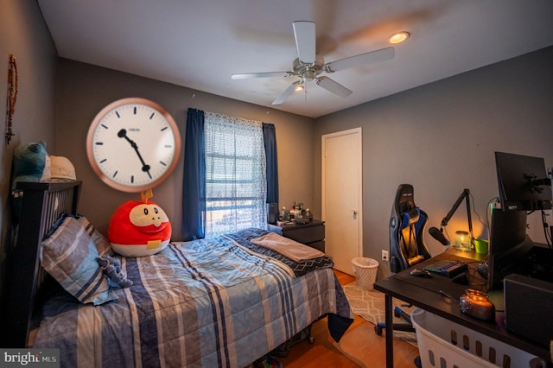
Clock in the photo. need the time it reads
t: 10:25
